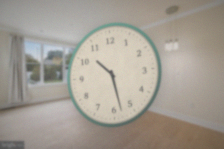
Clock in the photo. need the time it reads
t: 10:28
